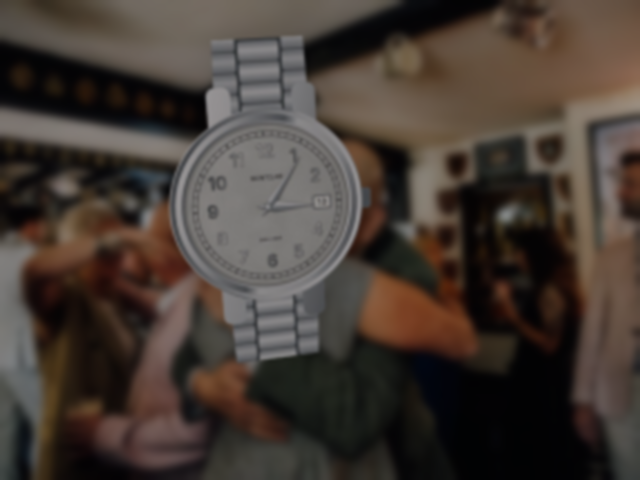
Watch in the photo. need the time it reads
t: 3:06
